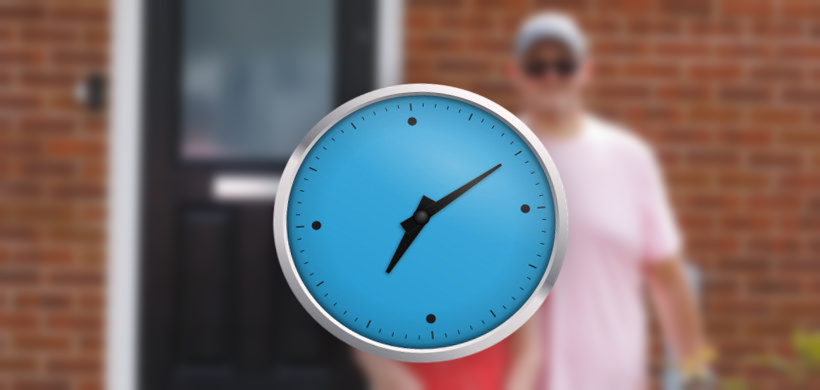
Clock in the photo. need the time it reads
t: 7:10
